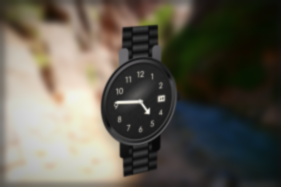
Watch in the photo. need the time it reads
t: 4:46
